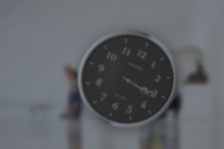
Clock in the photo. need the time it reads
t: 3:16
